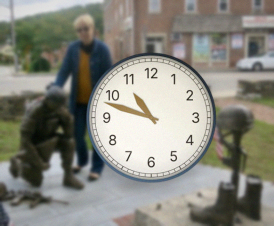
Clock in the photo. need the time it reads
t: 10:48
